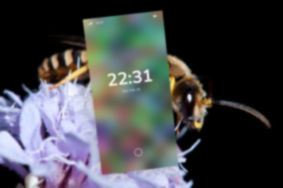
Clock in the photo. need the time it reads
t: 22:31
